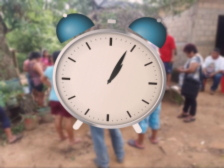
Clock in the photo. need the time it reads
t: 1:04
